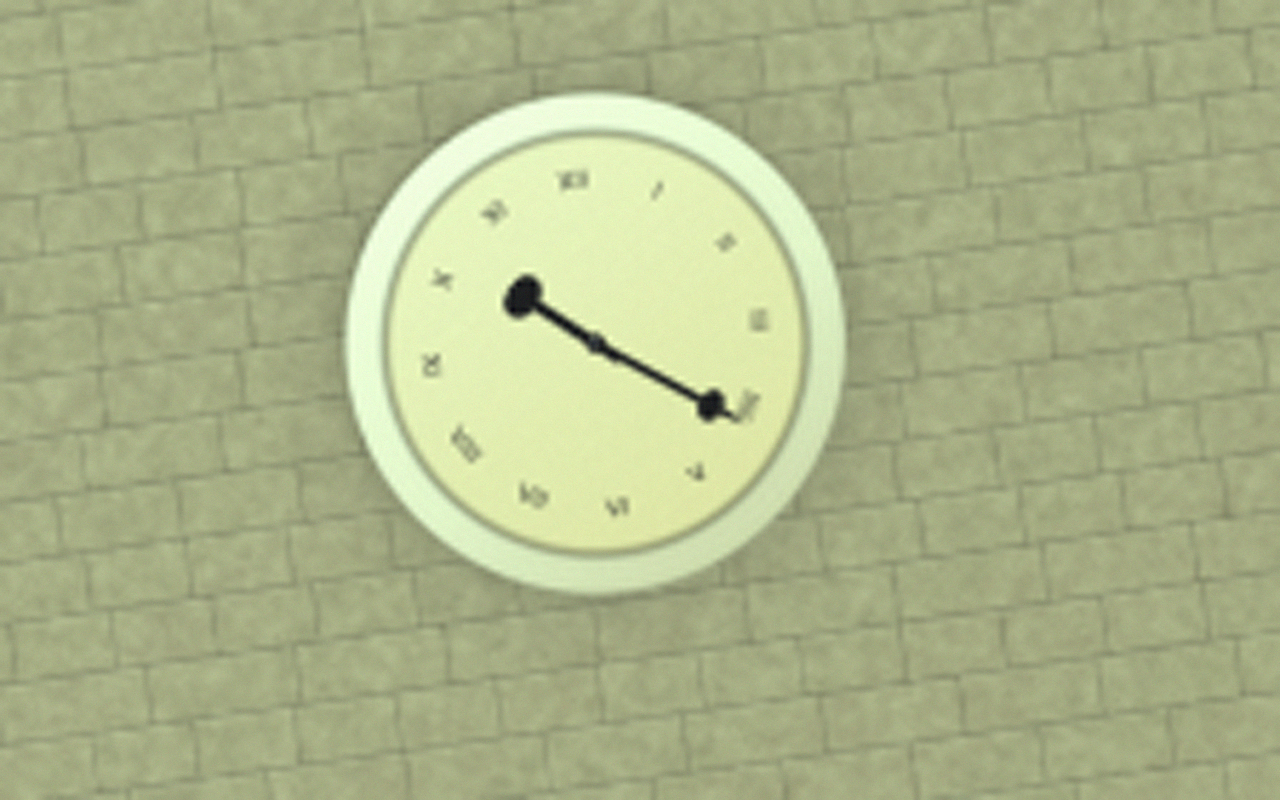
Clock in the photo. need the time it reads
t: 10:21
